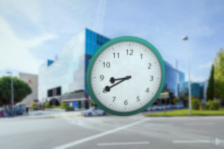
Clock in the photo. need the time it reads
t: 8:40
